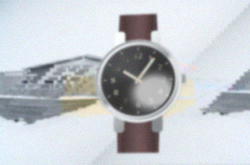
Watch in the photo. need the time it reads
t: 10:06
